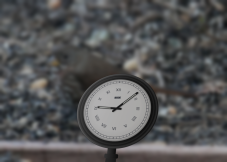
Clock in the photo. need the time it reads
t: 9:08
